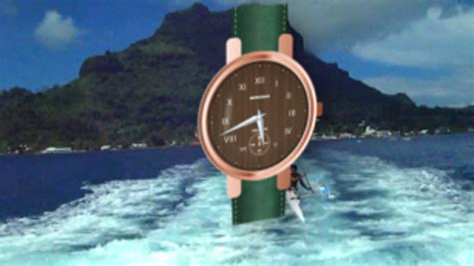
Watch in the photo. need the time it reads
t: 5:42
